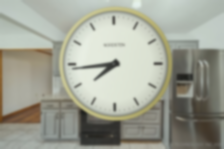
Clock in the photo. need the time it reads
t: 7:44
